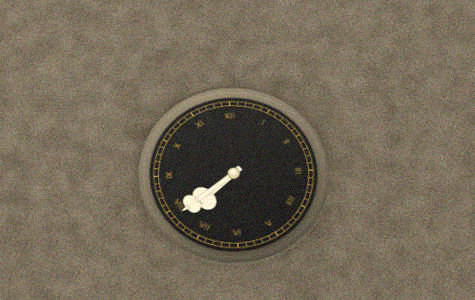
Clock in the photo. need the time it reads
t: 7:39
